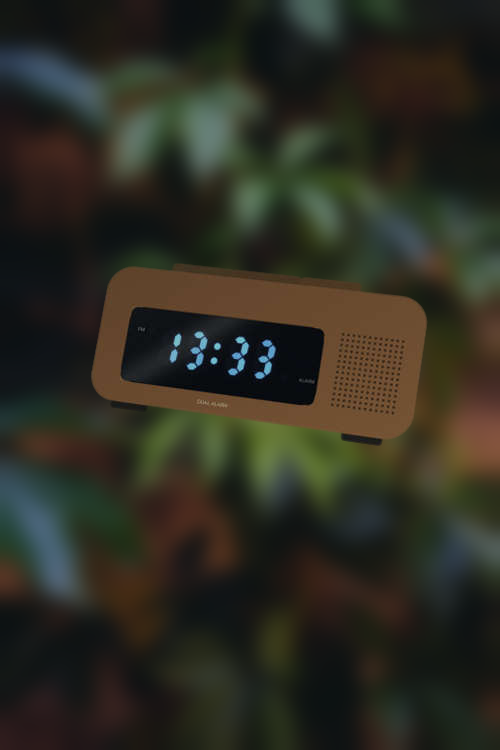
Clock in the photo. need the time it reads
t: 13:33
